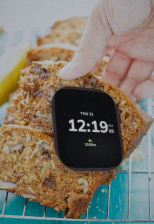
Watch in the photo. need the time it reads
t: 12:19
